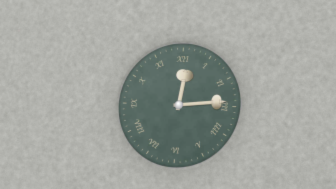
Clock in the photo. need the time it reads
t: 12:14
